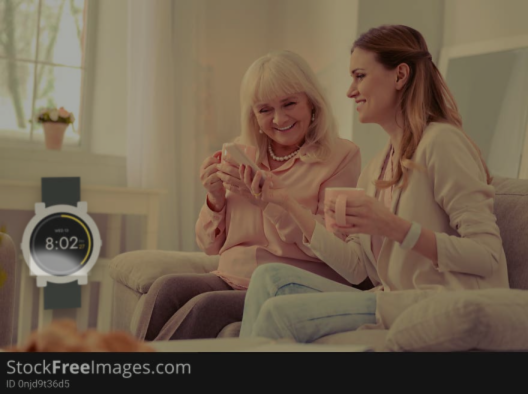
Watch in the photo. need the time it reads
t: 8:02
